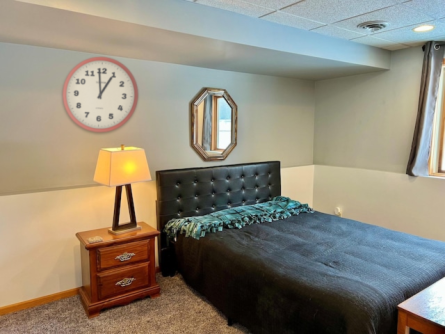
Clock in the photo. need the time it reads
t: 12:59
